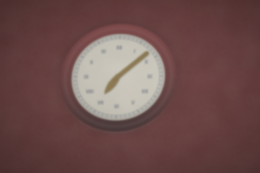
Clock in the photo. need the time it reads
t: 7:08
